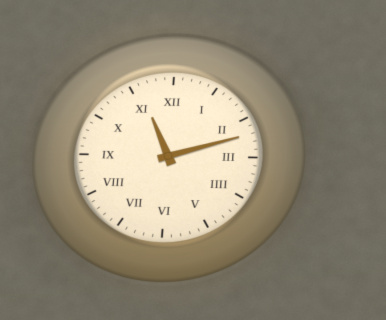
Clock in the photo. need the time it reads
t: 11:12
